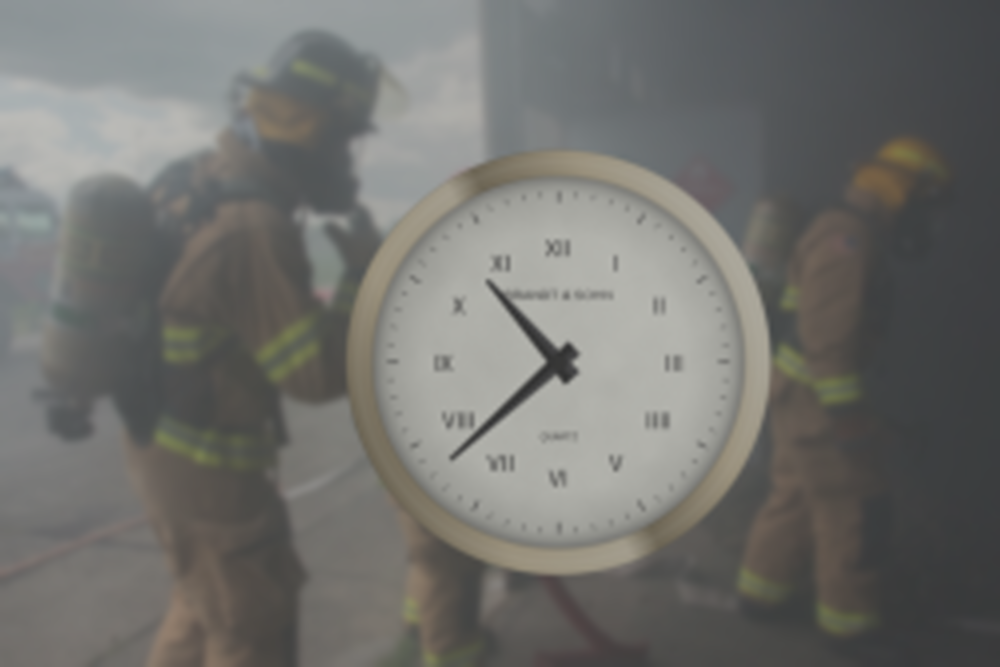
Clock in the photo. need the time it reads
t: 10:38
